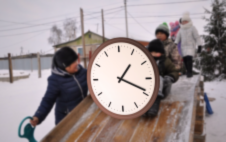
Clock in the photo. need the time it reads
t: 1:19
